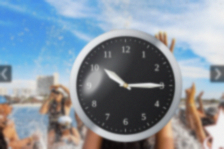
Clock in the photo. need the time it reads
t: 10:15
